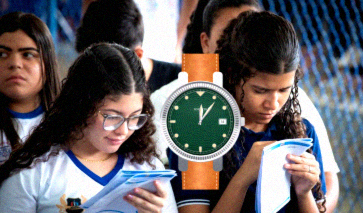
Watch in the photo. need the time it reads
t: 12:06
